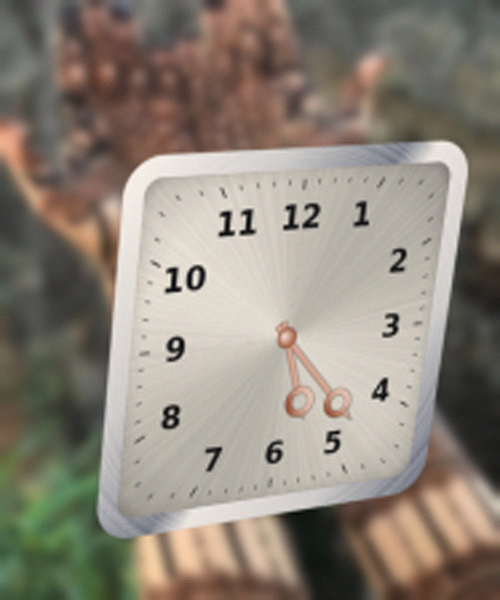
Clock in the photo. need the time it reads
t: 5:23
